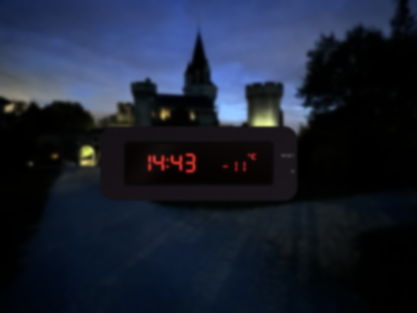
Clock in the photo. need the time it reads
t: 14:43
